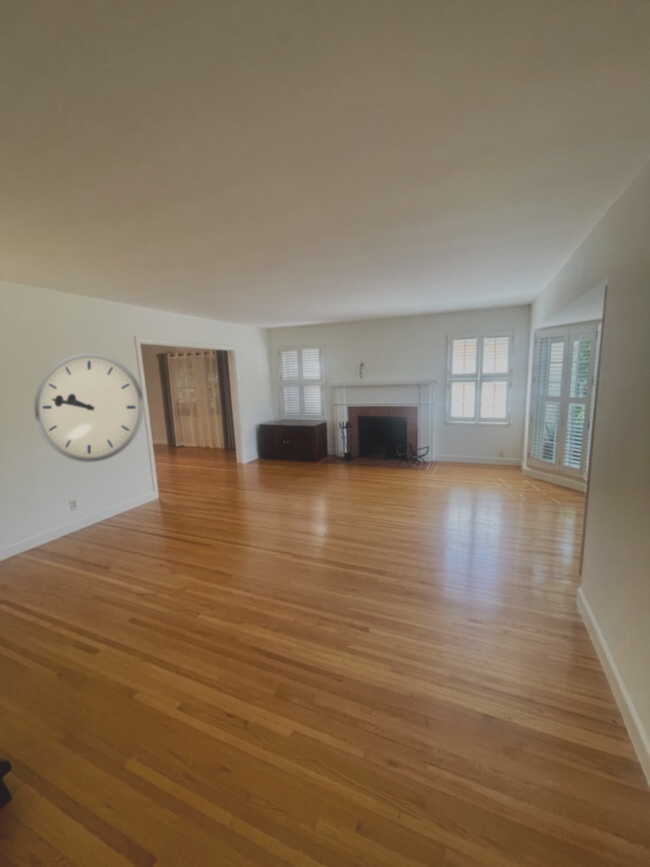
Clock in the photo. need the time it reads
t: 9:47
